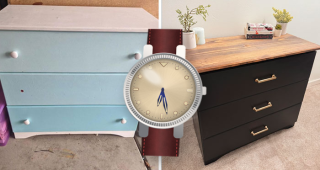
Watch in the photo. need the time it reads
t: 6:28
